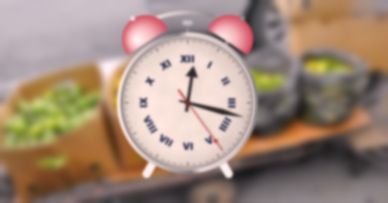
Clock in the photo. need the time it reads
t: 12:17:24
